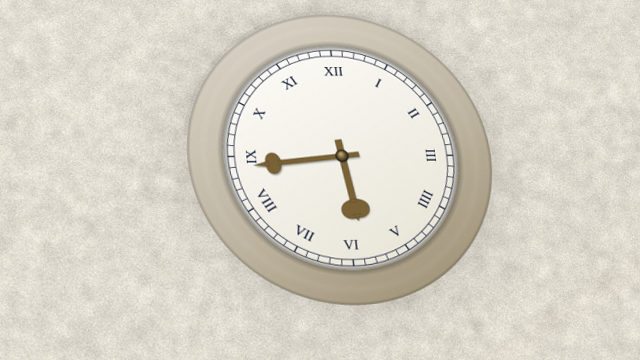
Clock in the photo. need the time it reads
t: 5:44
